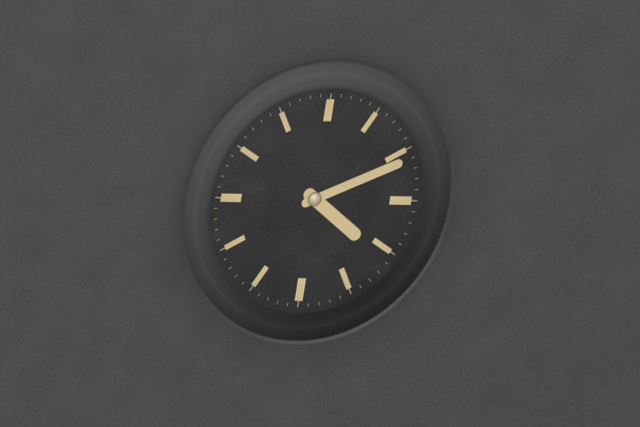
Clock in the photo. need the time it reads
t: 4:11
